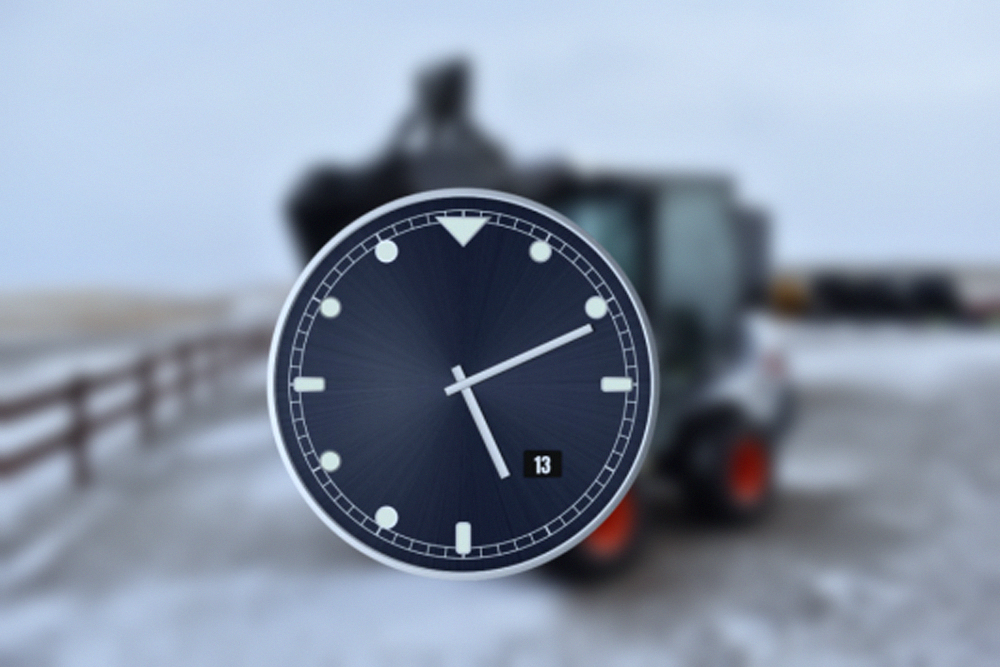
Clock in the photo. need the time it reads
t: 5:11
